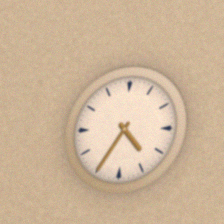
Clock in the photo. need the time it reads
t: 4:35
